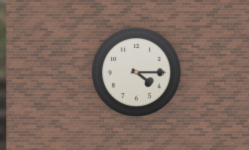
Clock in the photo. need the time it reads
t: 4:15
